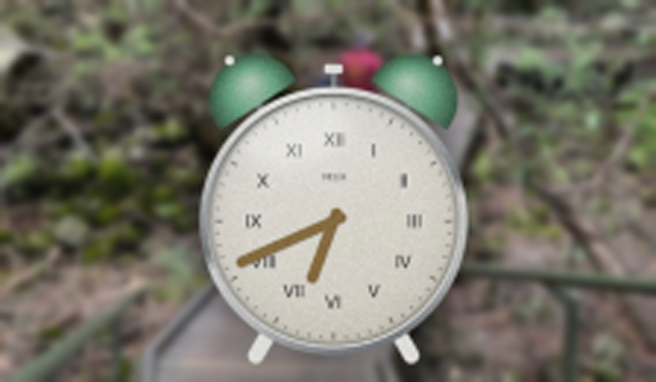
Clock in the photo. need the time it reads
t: 6:41
